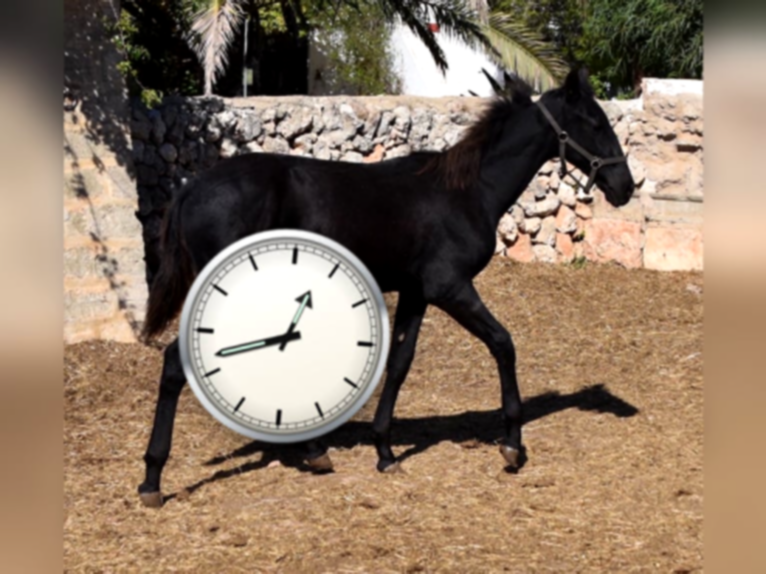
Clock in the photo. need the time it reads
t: 12:42
